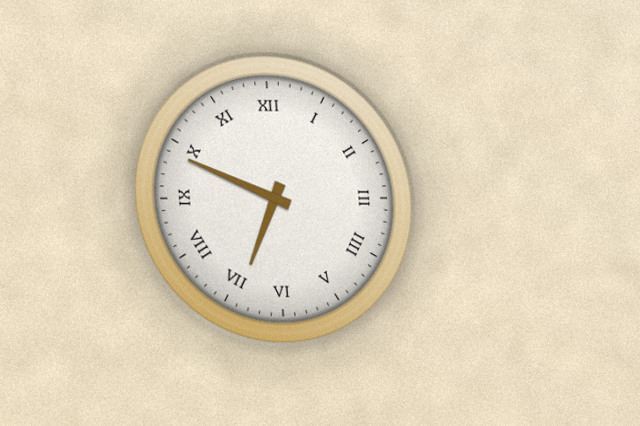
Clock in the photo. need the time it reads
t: 6:49
